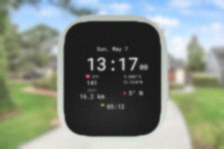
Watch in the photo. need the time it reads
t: 13:17
